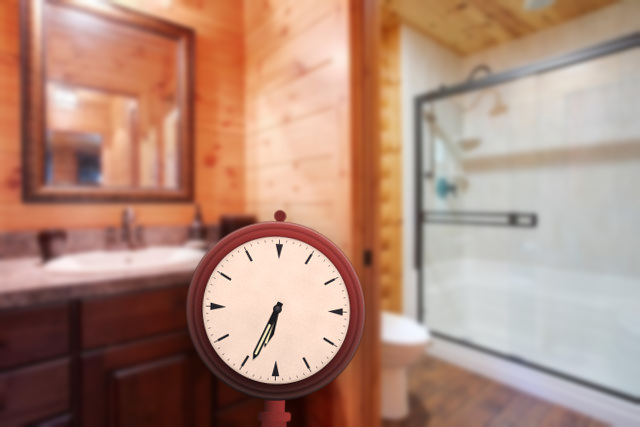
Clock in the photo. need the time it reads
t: 6:34
